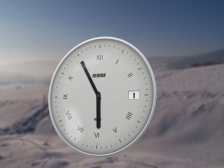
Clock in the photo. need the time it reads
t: 5:55
